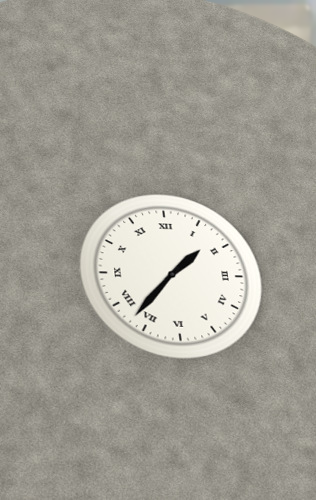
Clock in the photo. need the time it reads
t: 1:37
